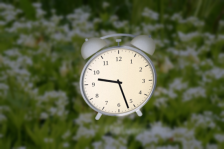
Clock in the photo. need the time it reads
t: 9:27
